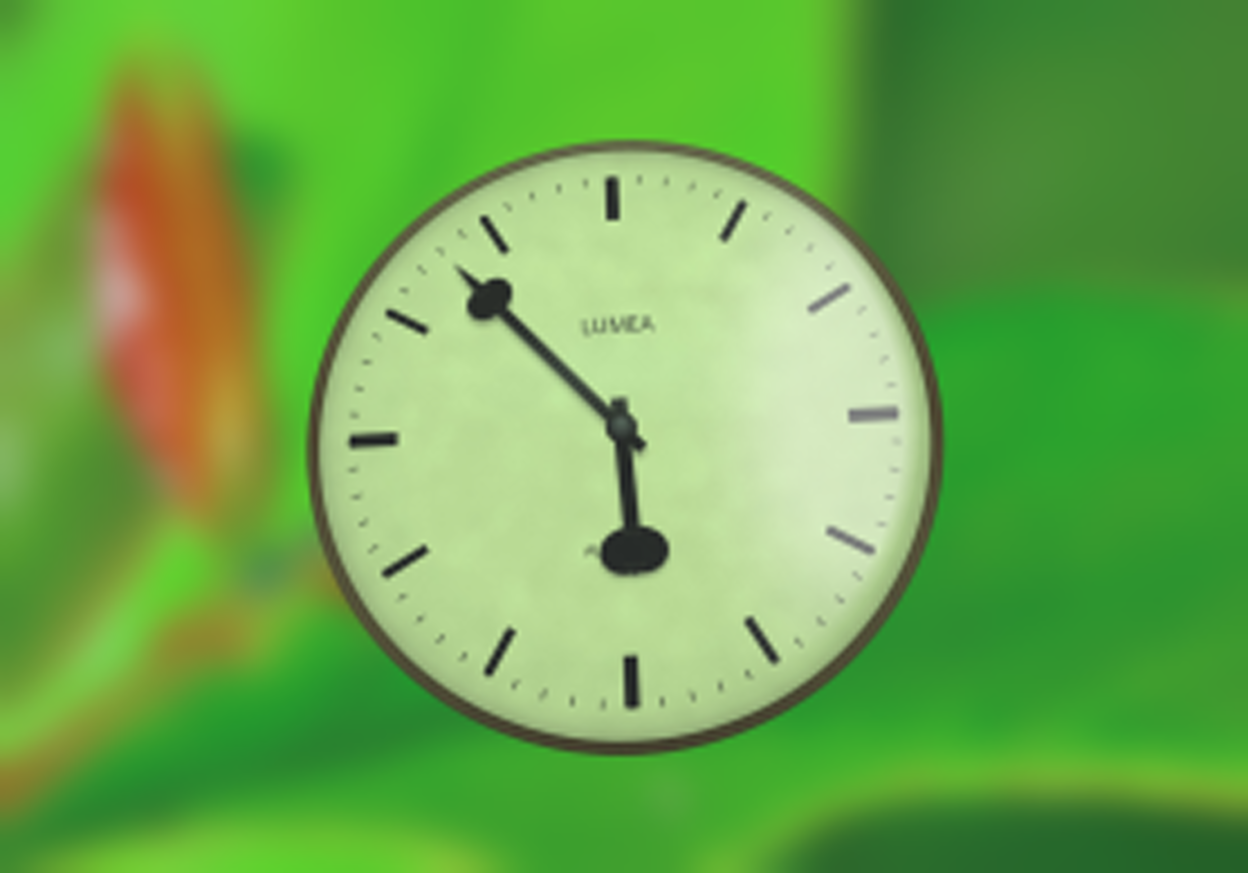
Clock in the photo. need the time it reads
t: 5:53
